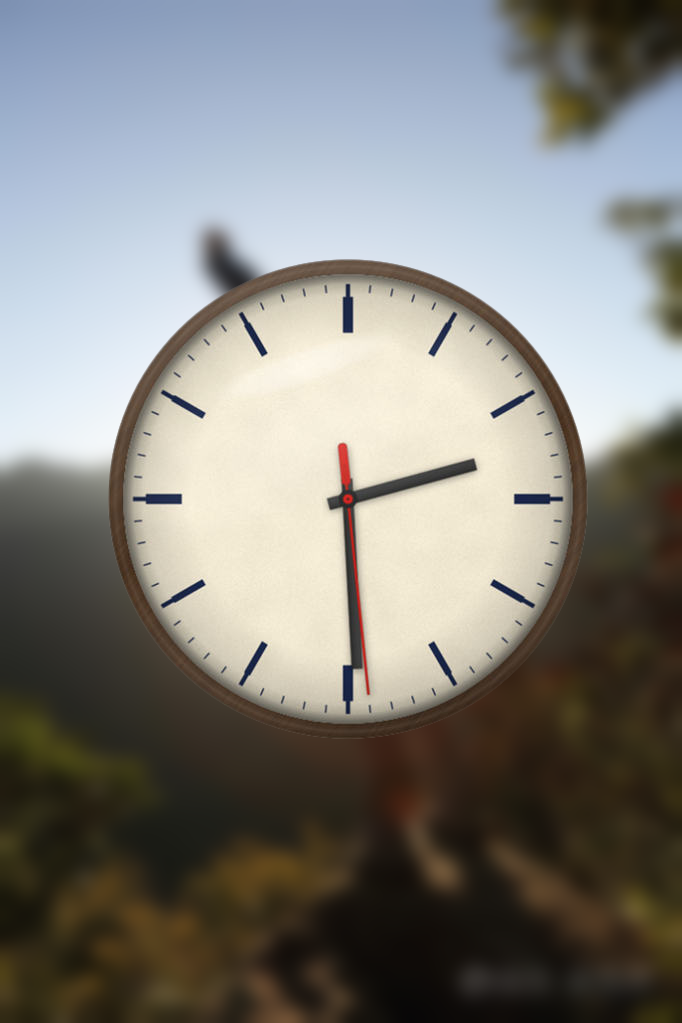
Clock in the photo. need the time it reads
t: 2:29:29
